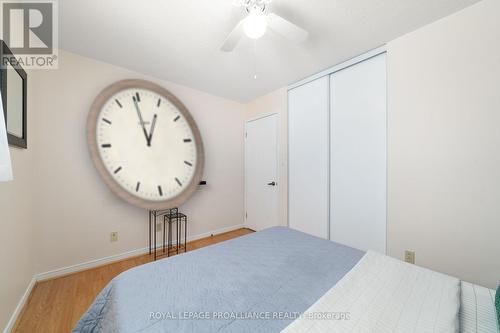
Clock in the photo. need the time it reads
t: 12:59
